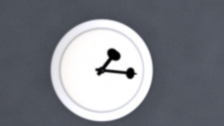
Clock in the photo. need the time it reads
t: 1:16
